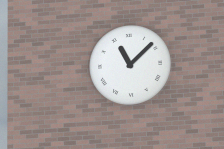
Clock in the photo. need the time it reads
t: 11:08
